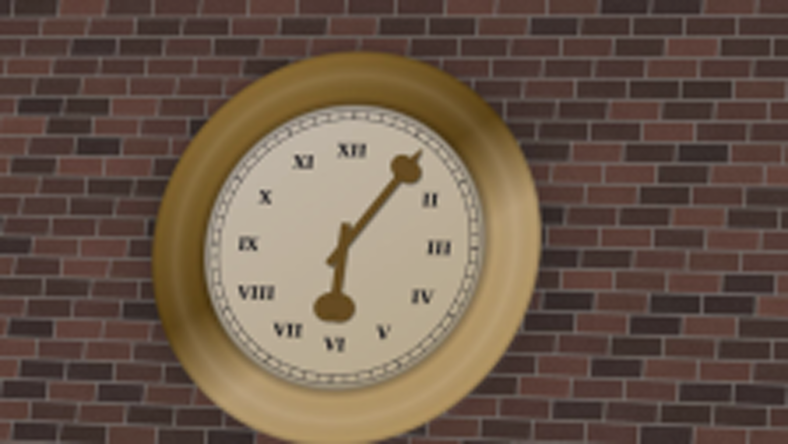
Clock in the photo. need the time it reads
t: 6:06
